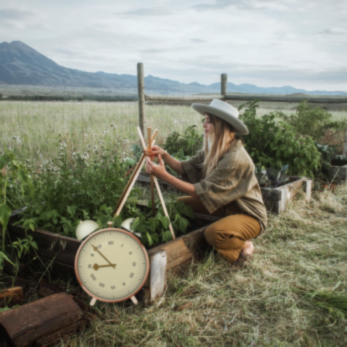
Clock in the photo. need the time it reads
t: 8:53
